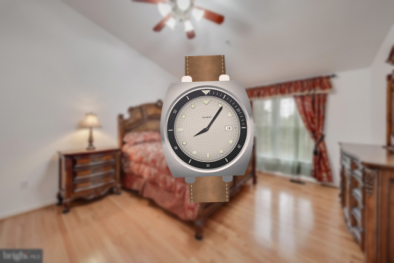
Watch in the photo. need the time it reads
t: 8:06
